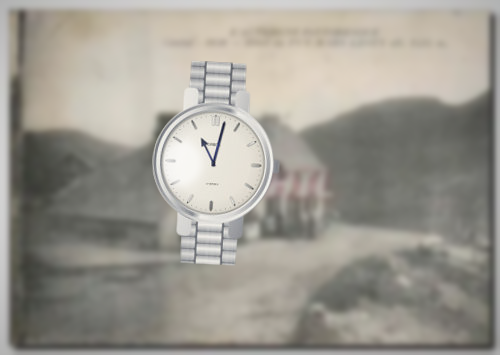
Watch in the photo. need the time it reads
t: 11:02
